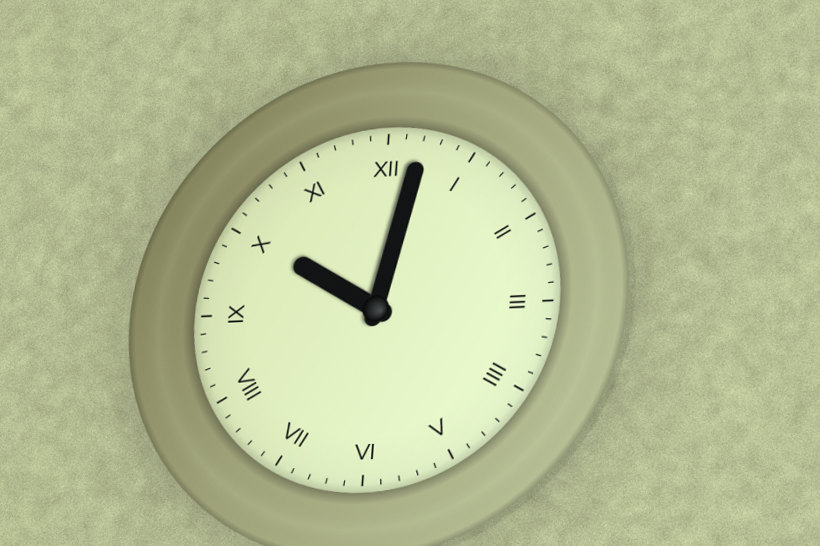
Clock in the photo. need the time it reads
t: 10:02
